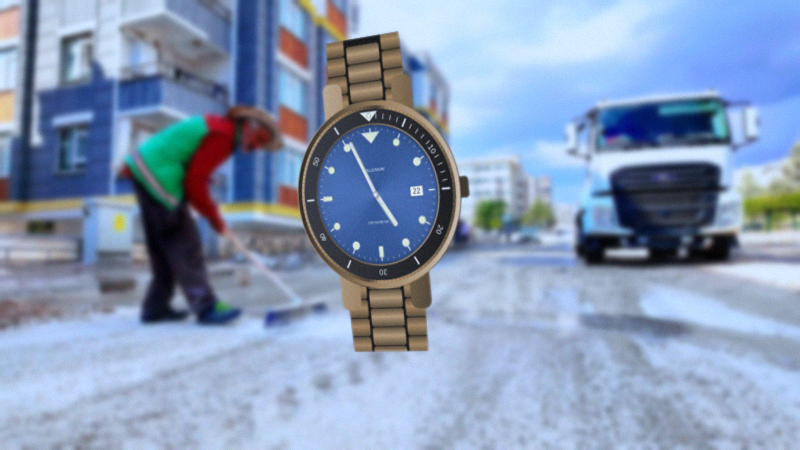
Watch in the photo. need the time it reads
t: 4:56
